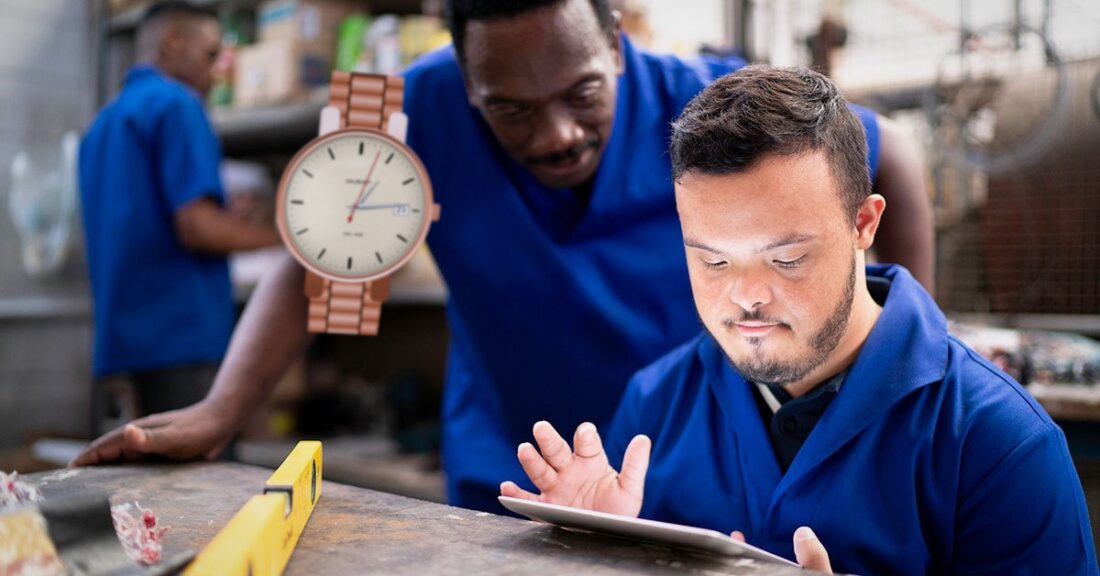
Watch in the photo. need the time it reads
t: 1:14:03
